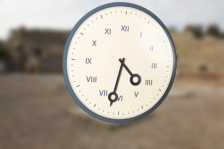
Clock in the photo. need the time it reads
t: 4:32
